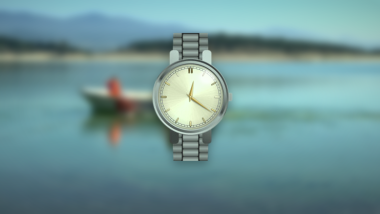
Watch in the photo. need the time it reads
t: 12:21
